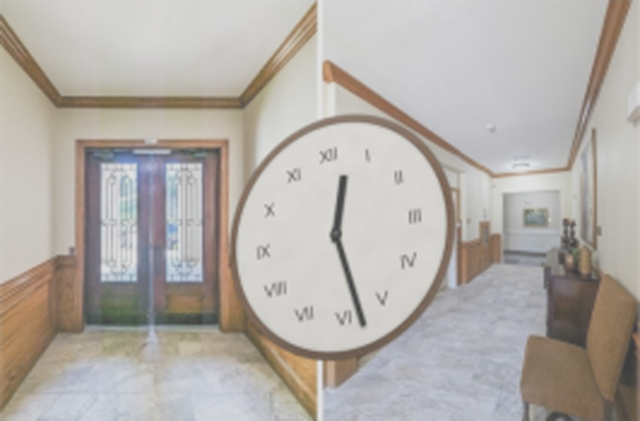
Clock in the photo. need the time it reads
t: 12:28
